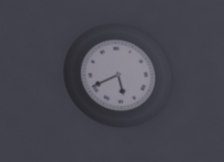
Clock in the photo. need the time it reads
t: 5:41
